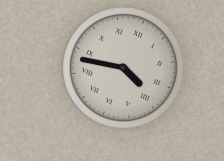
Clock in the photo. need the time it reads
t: 3:43
